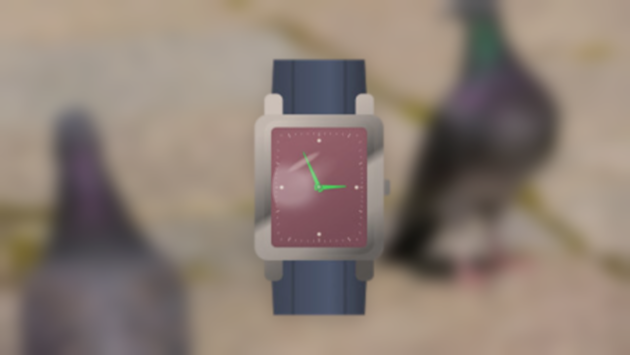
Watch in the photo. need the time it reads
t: 2:56
